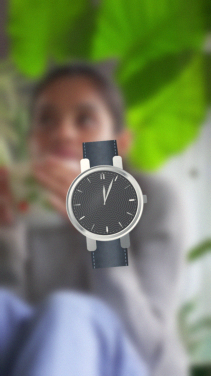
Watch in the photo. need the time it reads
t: 12:04
